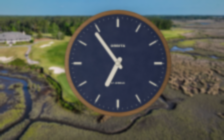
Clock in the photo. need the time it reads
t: 6:54
